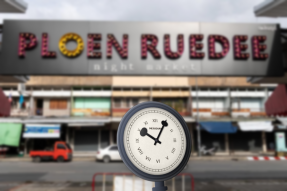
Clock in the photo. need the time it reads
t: 10:05
